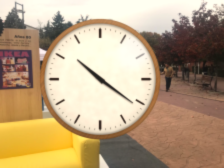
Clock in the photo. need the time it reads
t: 10:21
